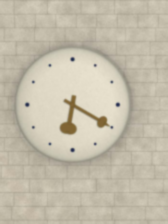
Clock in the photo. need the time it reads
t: 6:20
